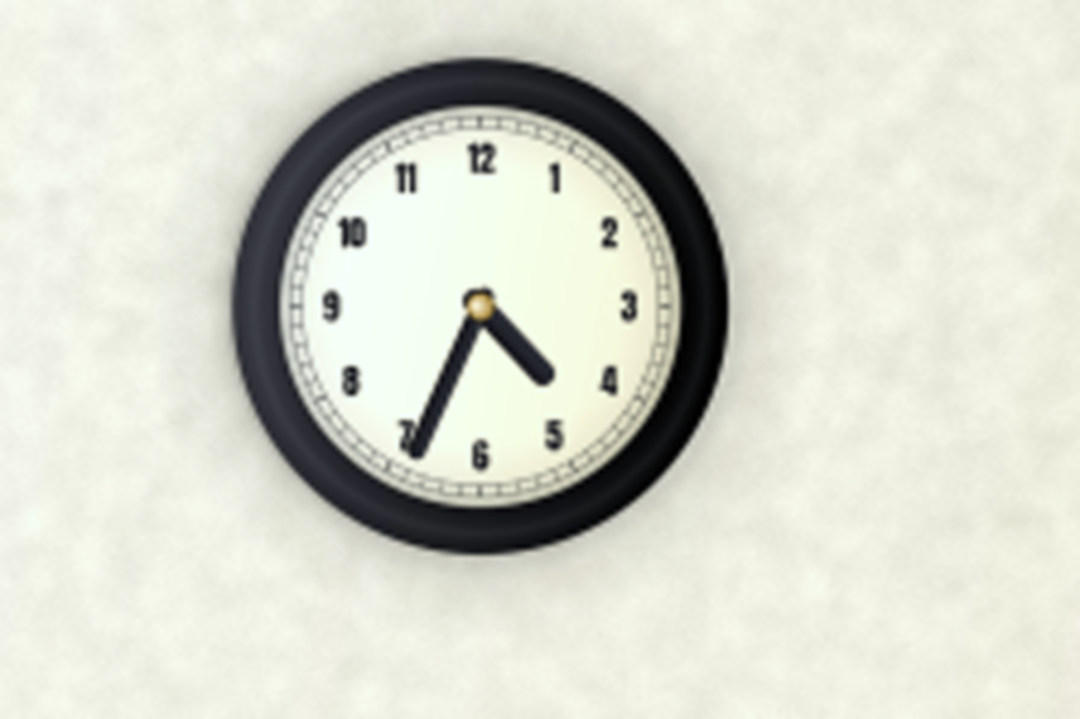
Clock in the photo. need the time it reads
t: 4:34
